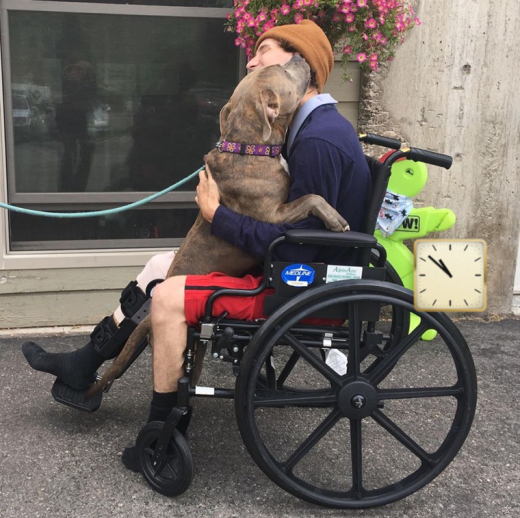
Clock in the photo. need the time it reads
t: 10:52
